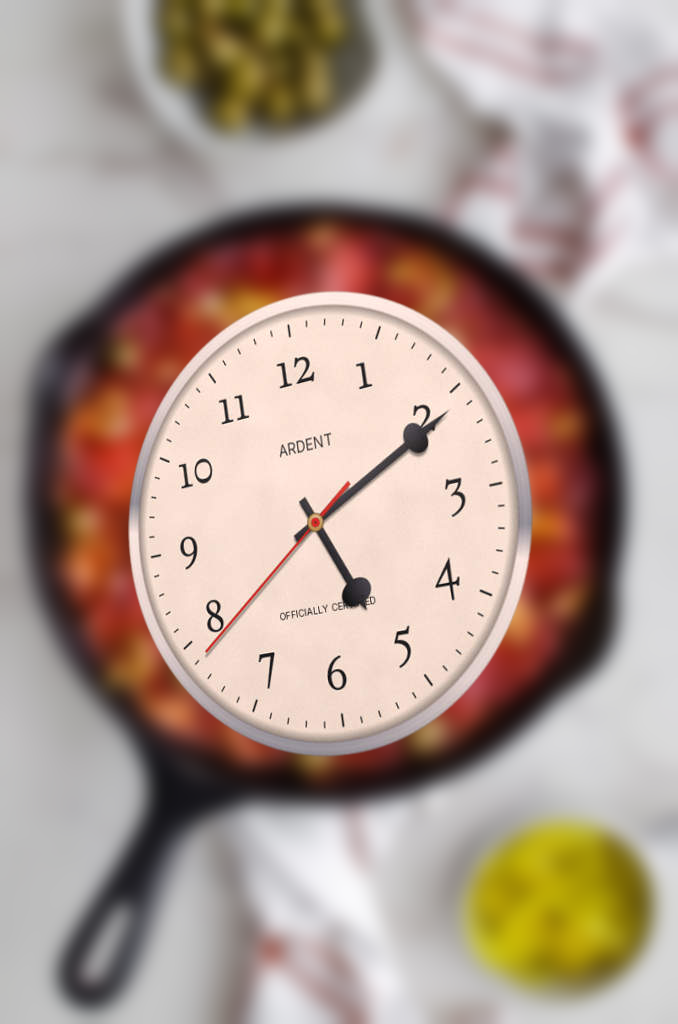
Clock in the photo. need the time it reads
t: 5:10:39
